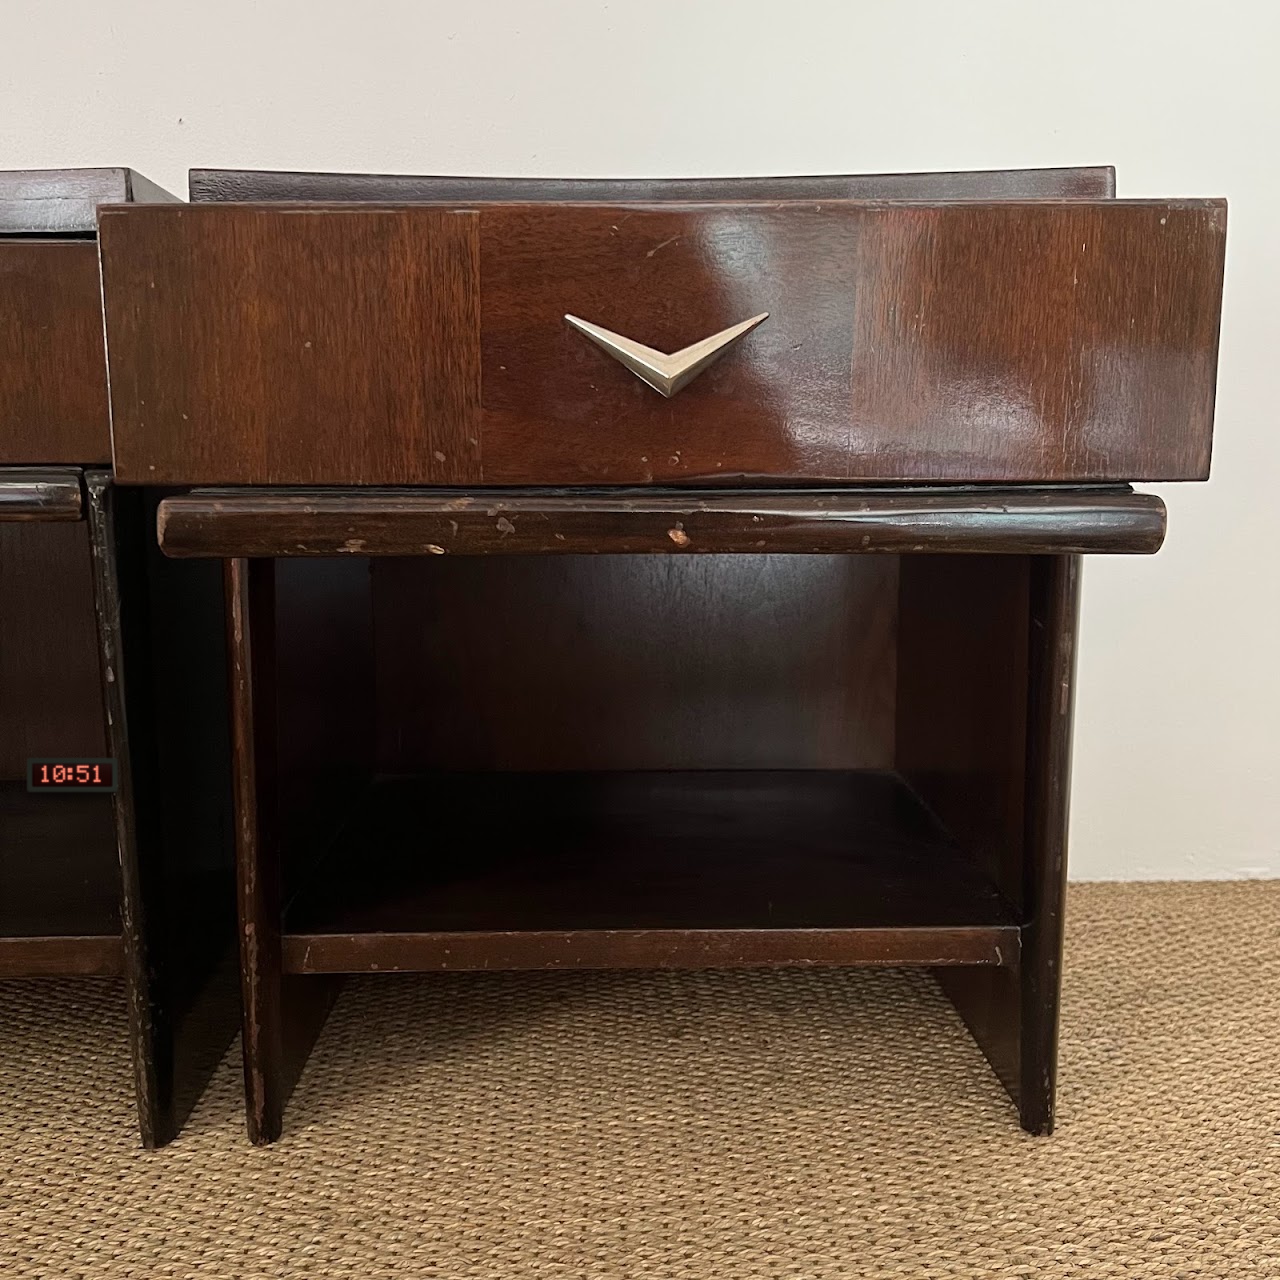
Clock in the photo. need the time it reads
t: 10:51
